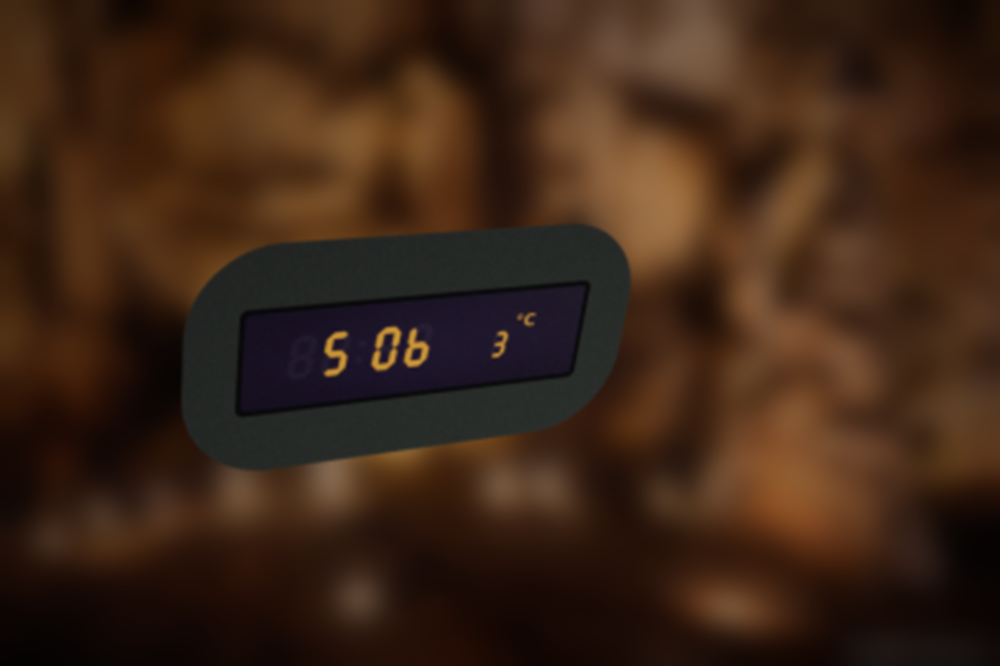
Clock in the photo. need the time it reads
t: 5:06
